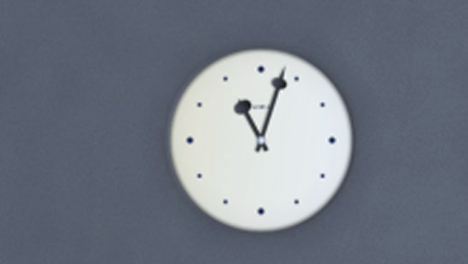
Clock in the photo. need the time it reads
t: 11:03
